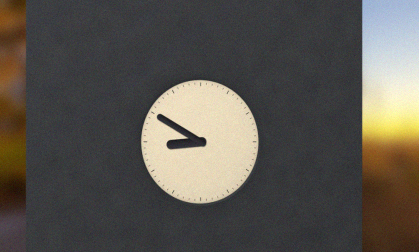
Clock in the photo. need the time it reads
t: 8:50
